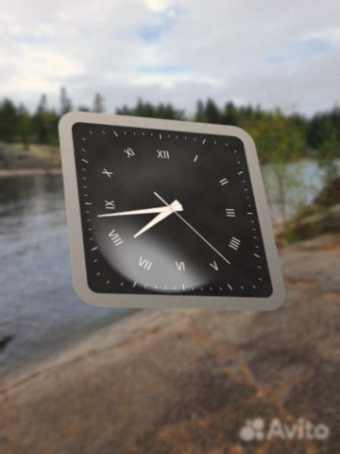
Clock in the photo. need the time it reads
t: 7:43:23
